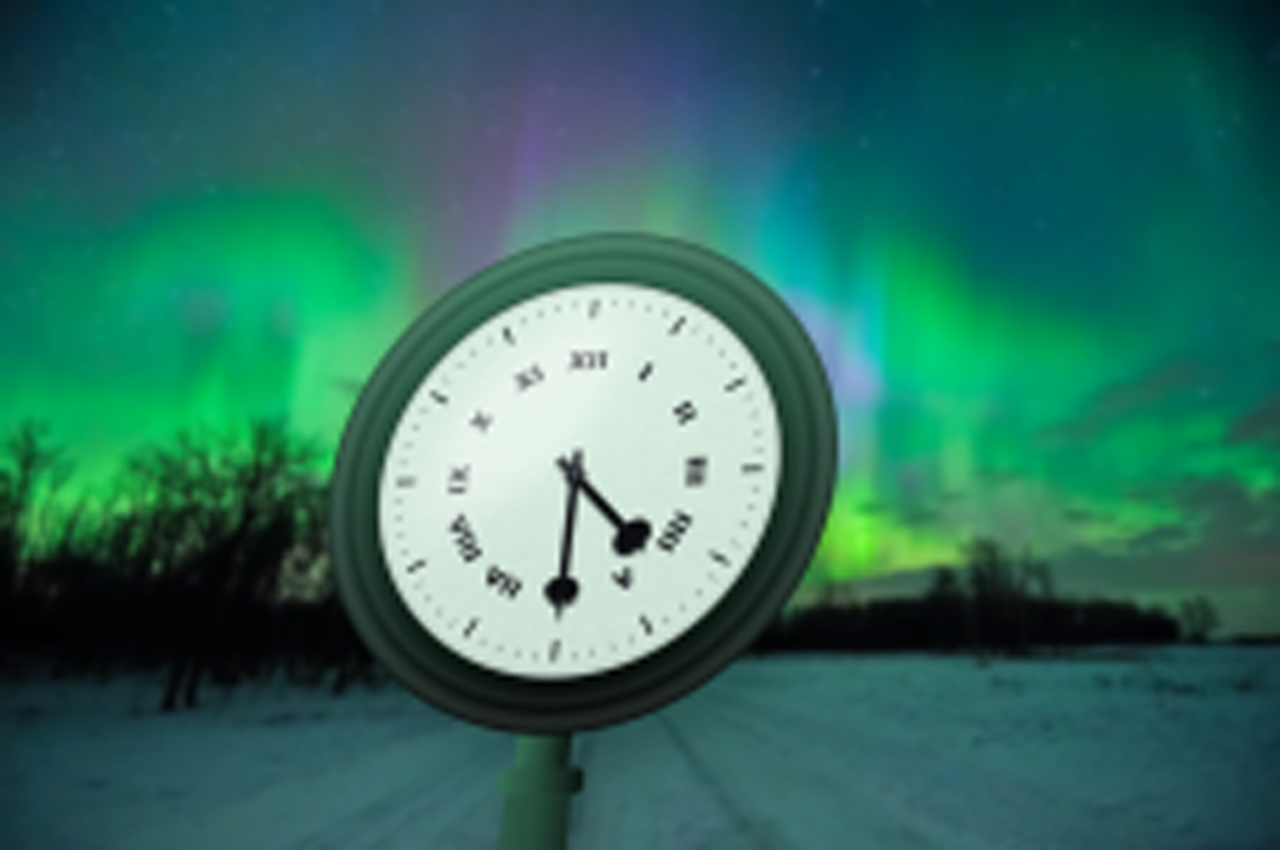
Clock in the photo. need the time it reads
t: 4:30
